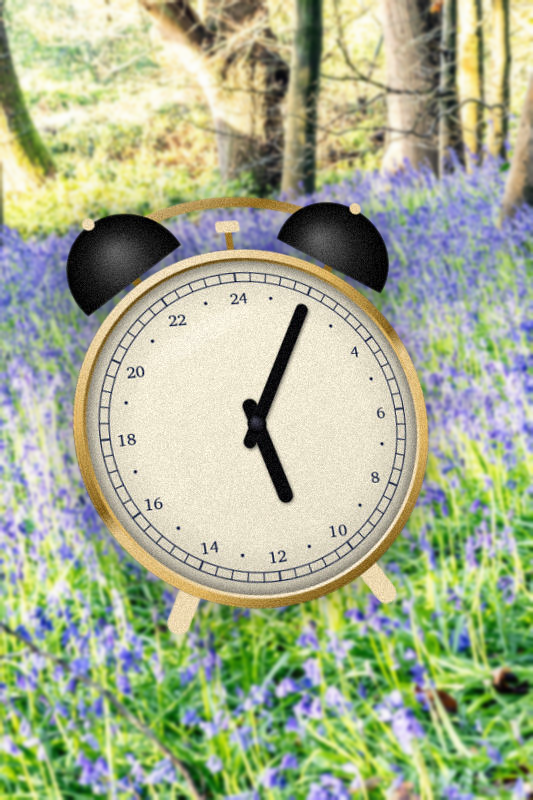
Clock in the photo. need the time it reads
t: 11:05
